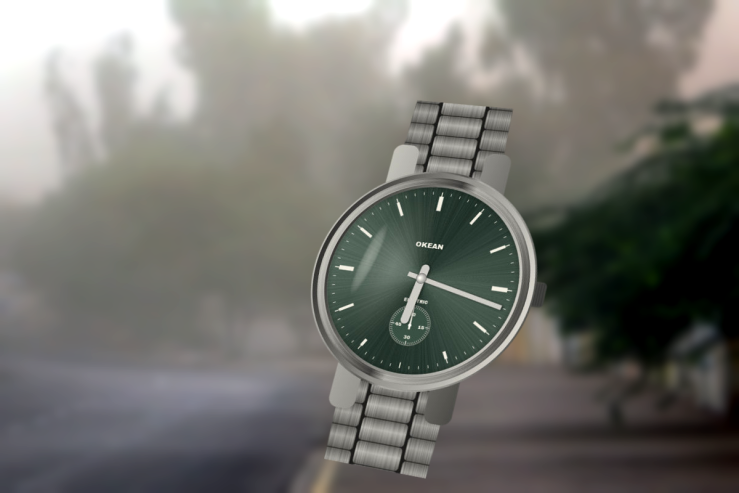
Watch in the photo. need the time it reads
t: 6:17
